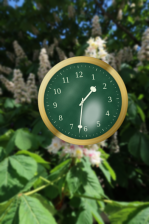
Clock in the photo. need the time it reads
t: 1:32
